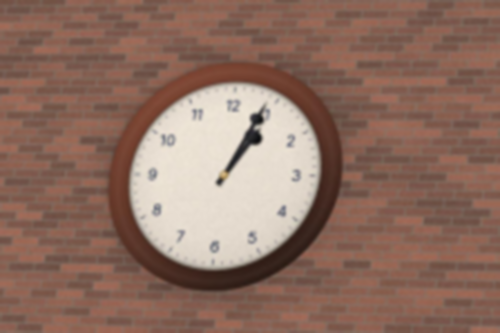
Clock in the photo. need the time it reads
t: 1:04
